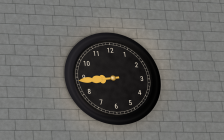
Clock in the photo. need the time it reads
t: 8:44
